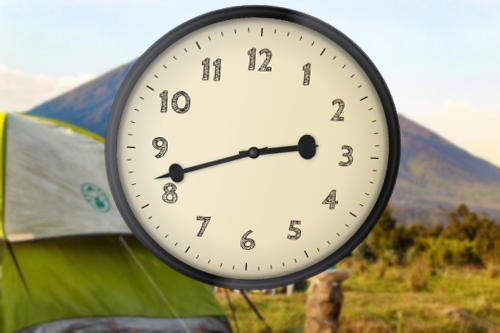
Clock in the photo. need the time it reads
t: 2:42
